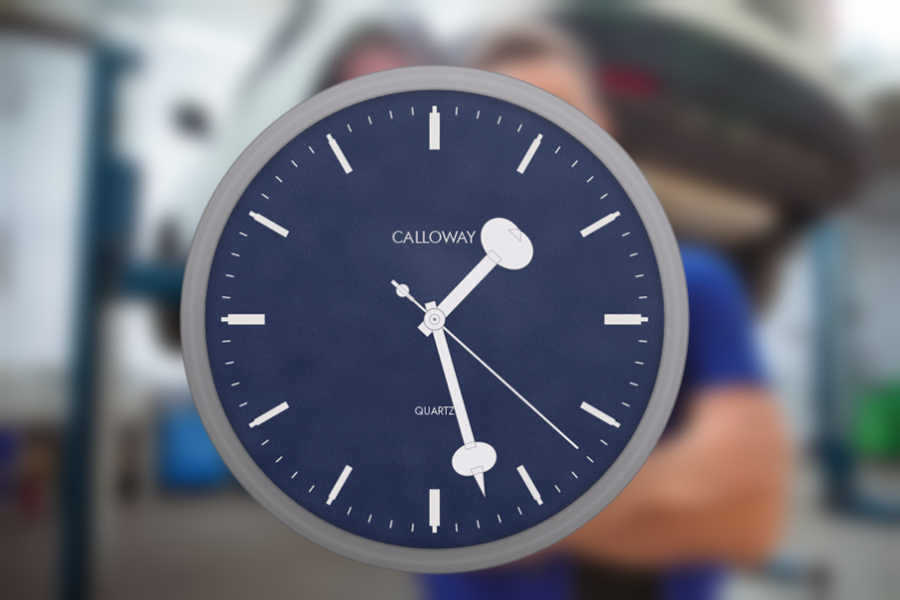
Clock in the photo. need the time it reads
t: 1:27:22
